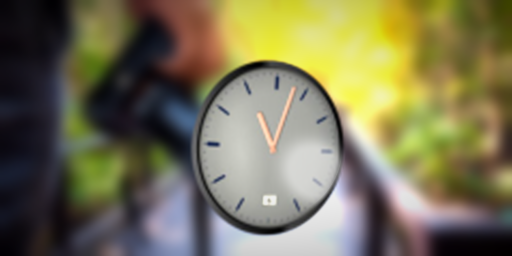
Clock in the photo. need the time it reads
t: 11:03
